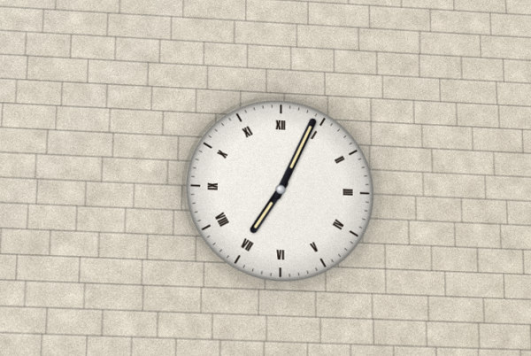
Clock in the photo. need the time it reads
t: 7:04
